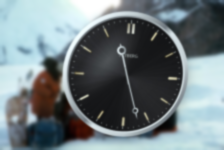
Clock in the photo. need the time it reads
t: 11:27
